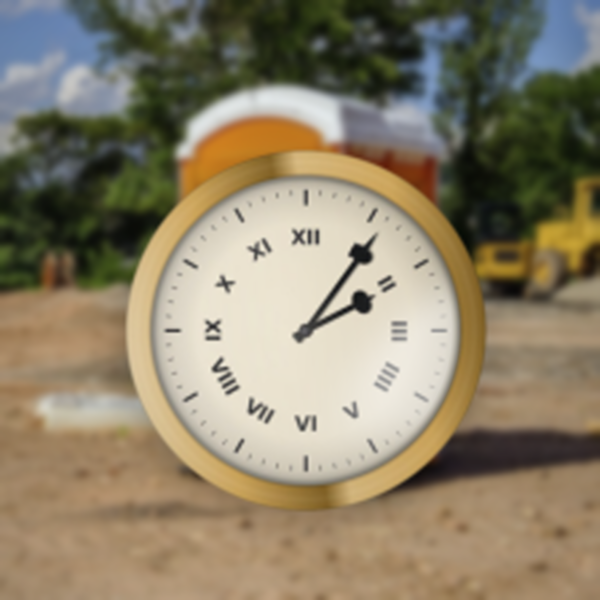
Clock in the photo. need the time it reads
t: 2:06
